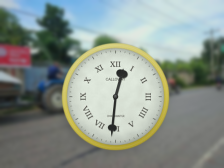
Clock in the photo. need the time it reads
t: 12:31
